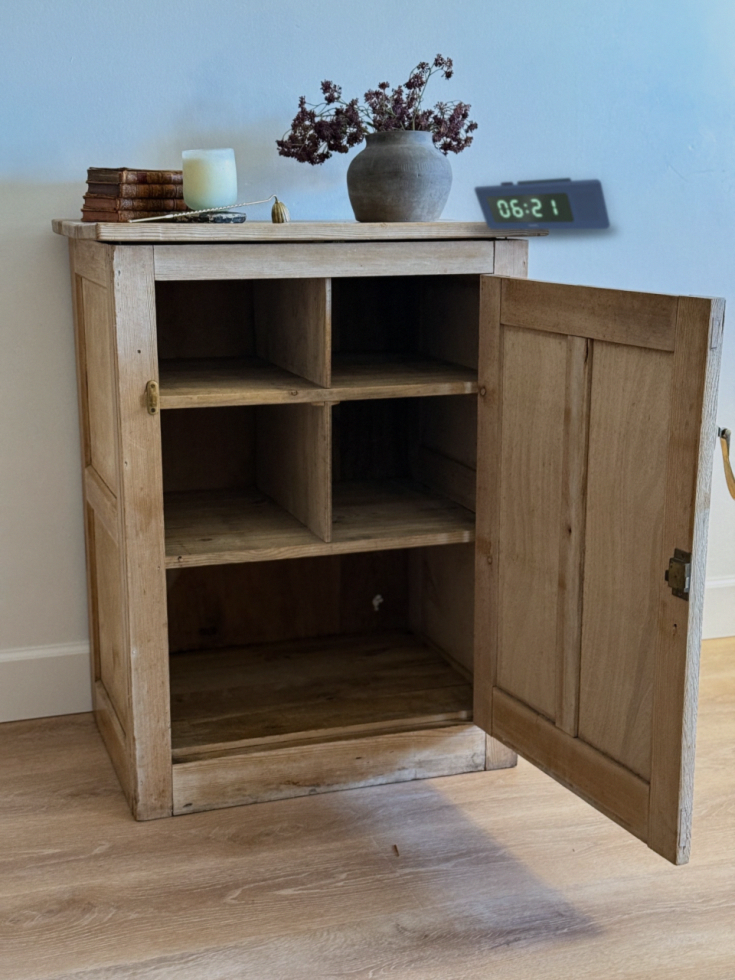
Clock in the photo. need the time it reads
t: 6:21
